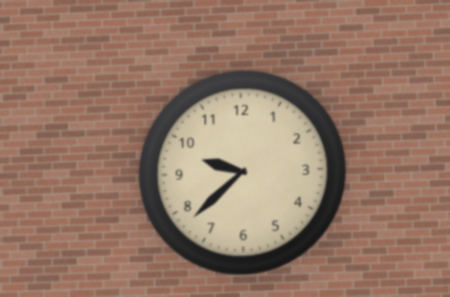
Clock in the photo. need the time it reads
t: 9:38
